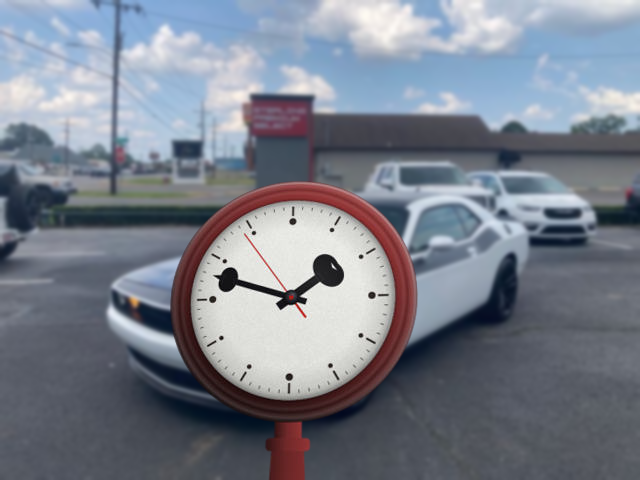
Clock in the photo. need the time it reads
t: 1:47:54
